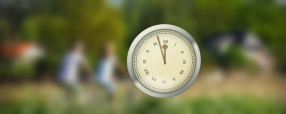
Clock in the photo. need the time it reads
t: 11:57
